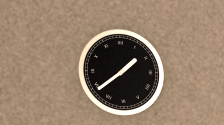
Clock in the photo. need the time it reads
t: 1:39
